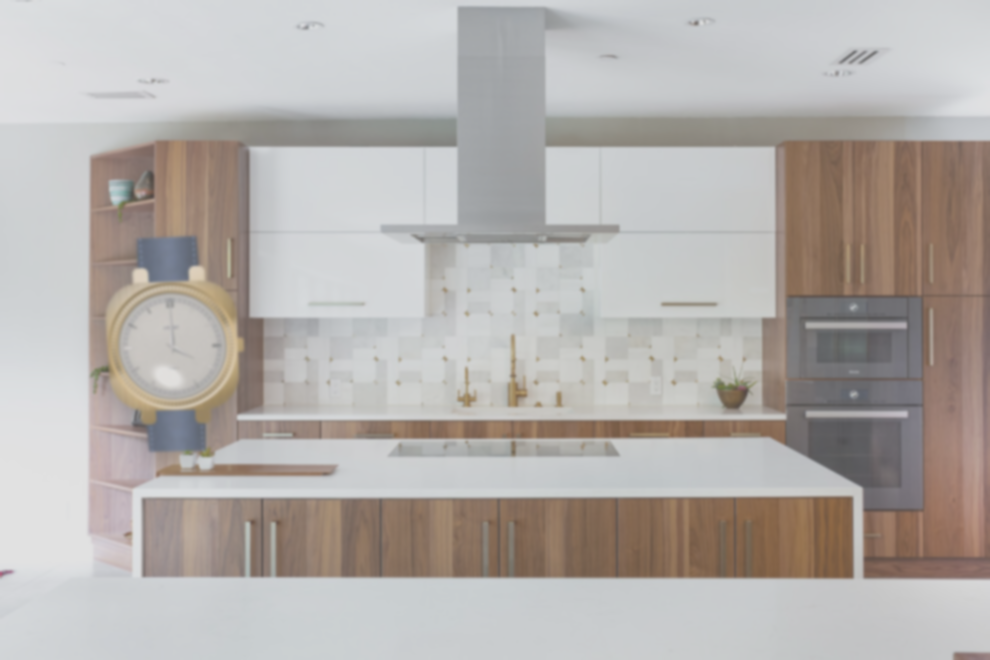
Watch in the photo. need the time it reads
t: 4:00
